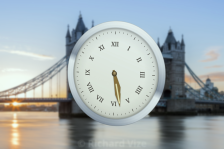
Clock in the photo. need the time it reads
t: 5:28
